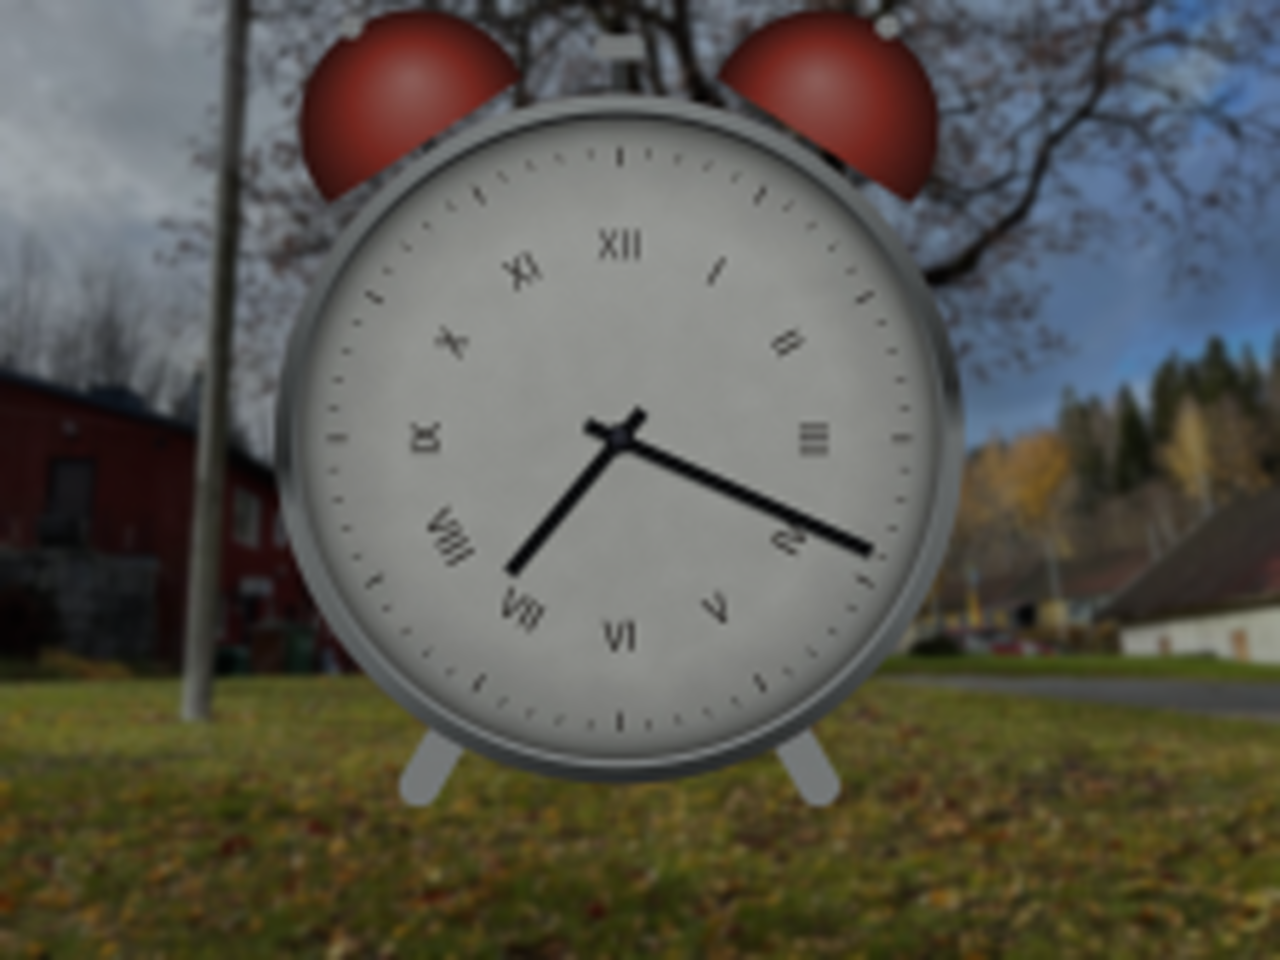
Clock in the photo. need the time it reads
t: 7:19
